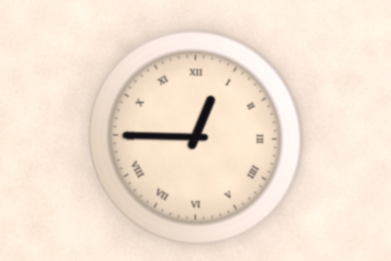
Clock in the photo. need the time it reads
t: 12:45
